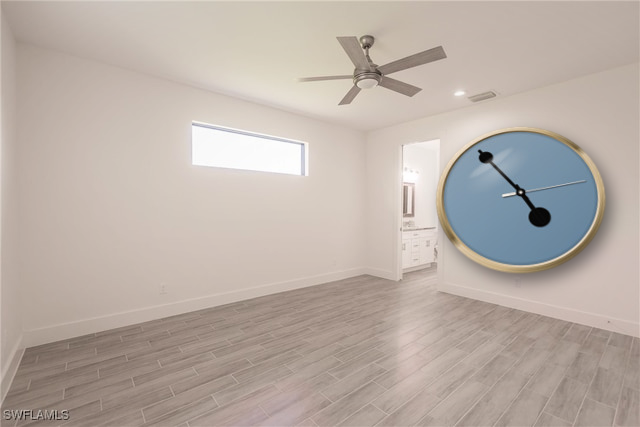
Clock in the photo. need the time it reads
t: 4:53:13
